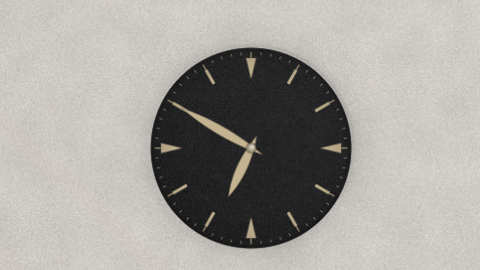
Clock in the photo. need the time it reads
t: 6:50
